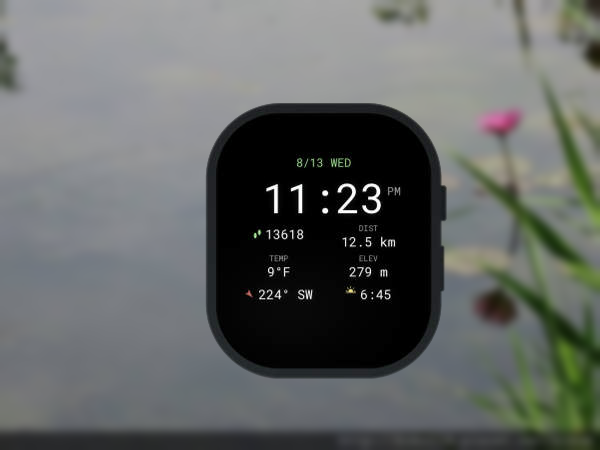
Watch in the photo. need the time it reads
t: 11:23
